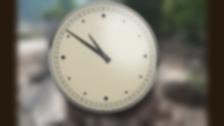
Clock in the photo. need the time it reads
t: 10:51
